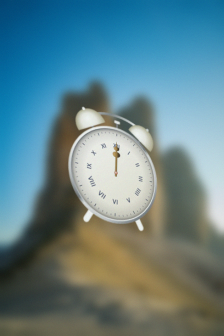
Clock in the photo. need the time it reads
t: 12:00
